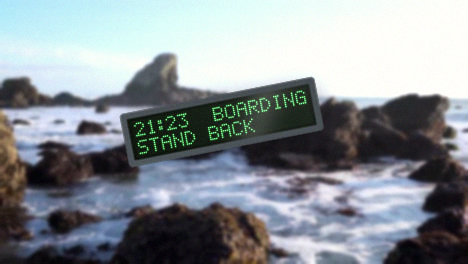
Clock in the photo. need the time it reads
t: 21:23
